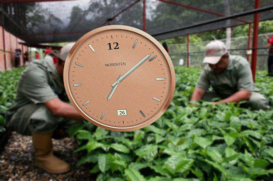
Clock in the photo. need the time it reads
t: 7:09
